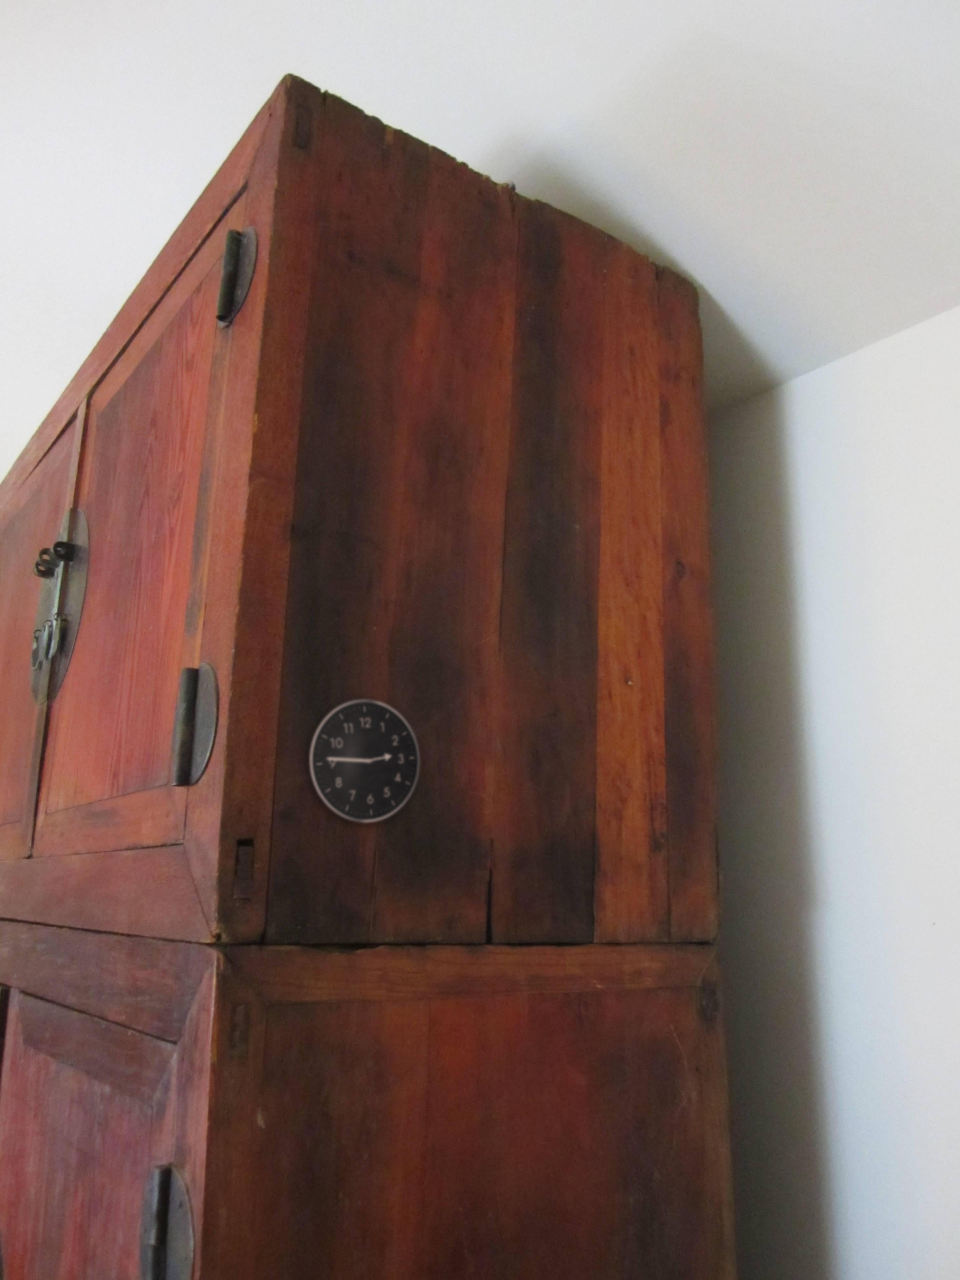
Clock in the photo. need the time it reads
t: 2:46
